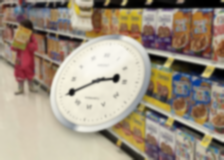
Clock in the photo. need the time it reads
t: 2:40
